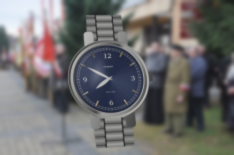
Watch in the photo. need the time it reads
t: 7:50
